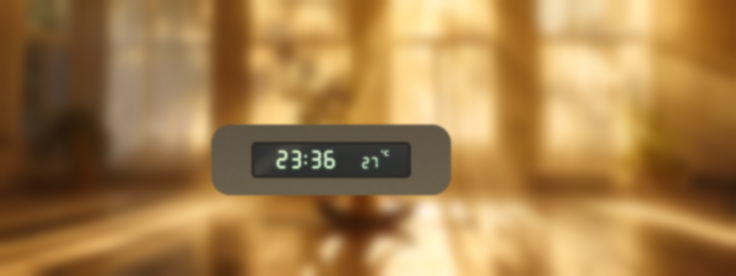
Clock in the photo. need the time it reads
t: 23:36
